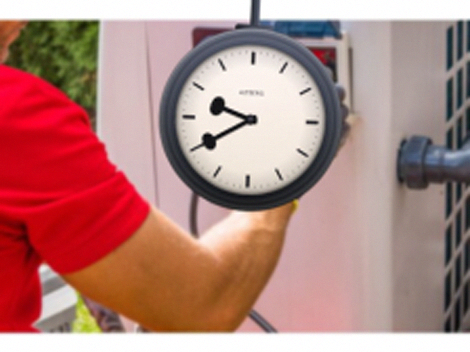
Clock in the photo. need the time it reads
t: 9:40
